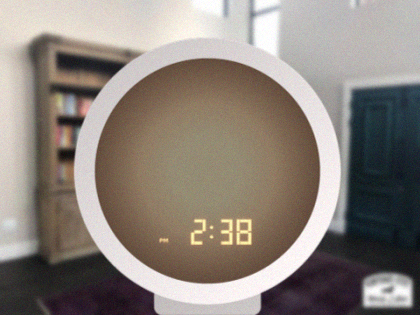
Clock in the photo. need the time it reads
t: 2:38
